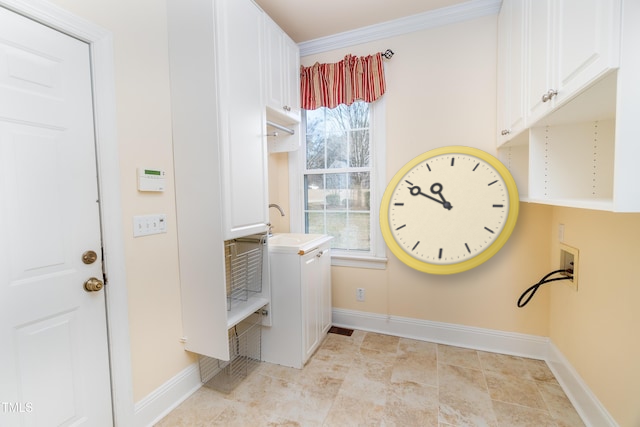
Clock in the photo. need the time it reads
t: 10:49
